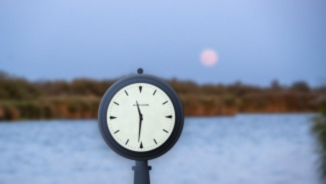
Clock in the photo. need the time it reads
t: 11:31
